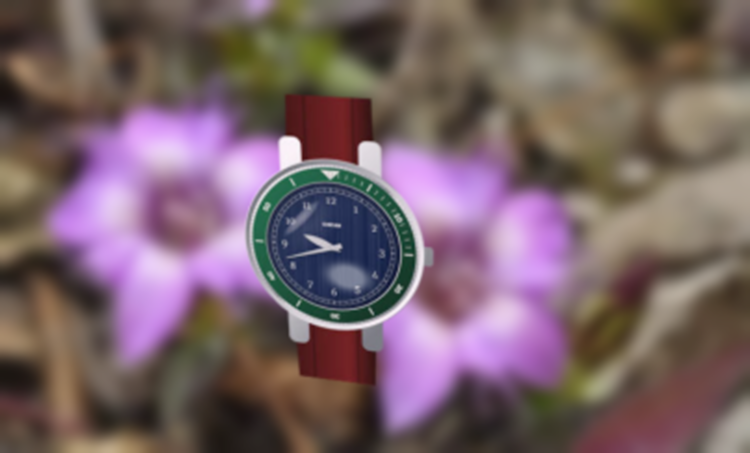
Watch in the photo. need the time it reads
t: 9:42
